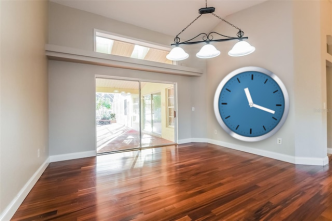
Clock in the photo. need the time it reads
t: 11:18
